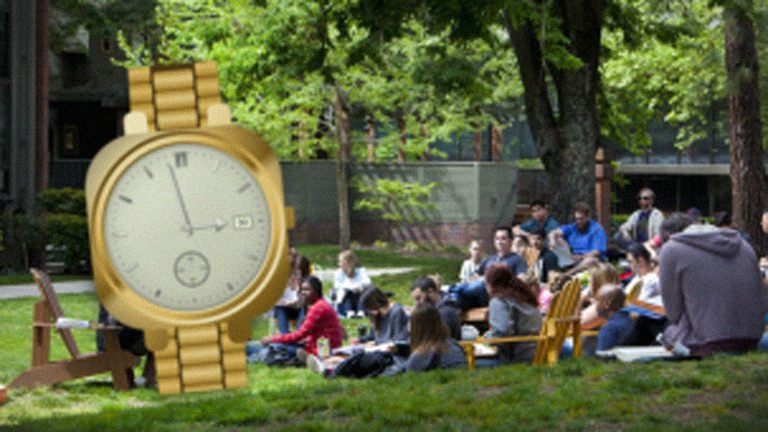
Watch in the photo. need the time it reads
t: 2:58
